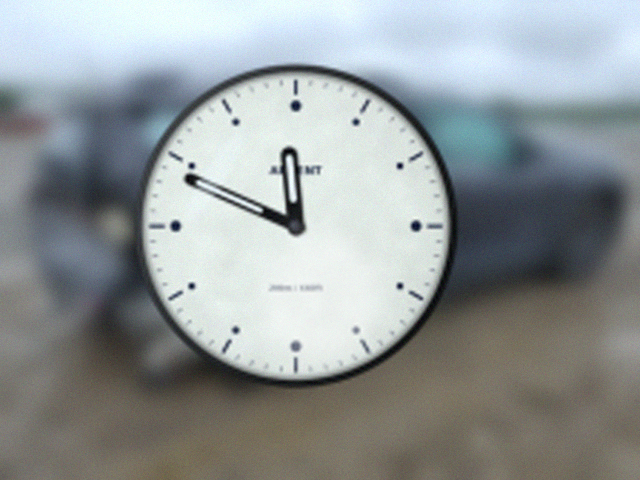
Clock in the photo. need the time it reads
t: 11:49
